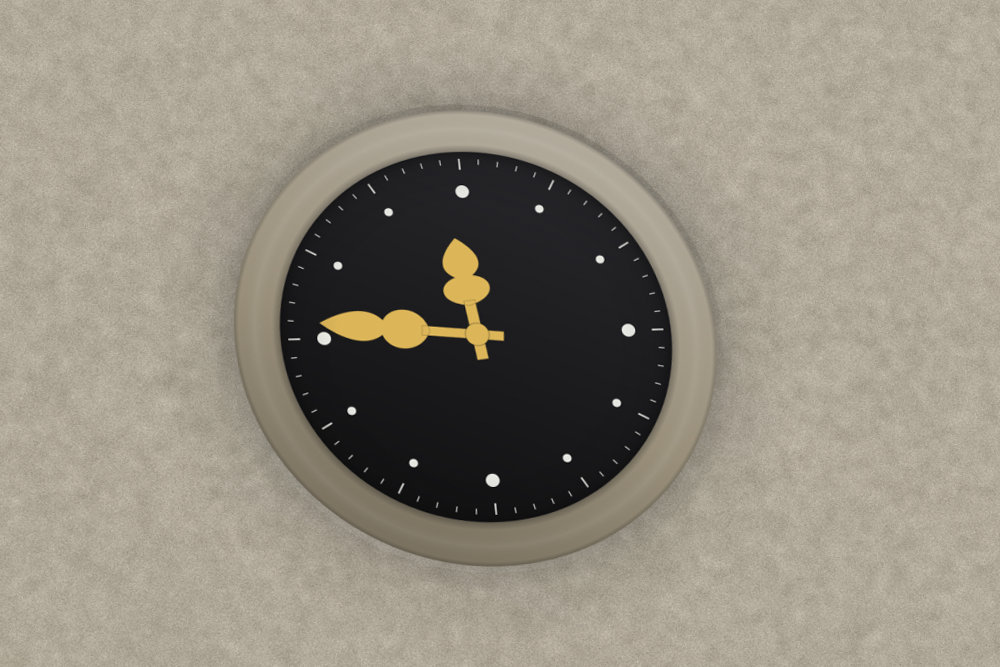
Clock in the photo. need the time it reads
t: 11:46
